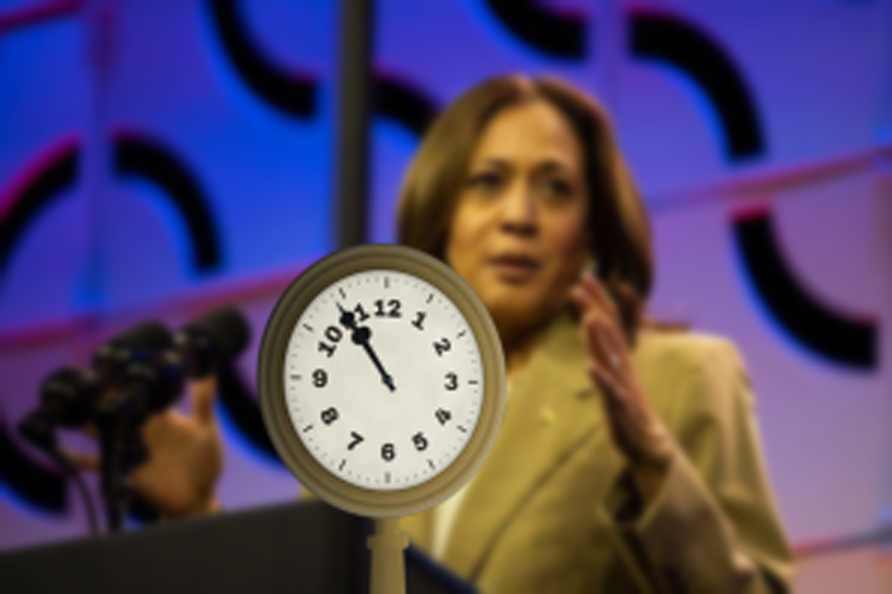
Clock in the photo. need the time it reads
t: 10:54
